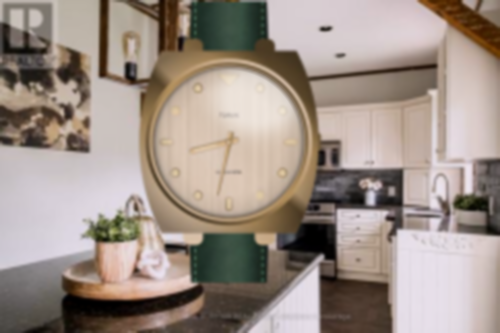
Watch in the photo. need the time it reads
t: 8:32
